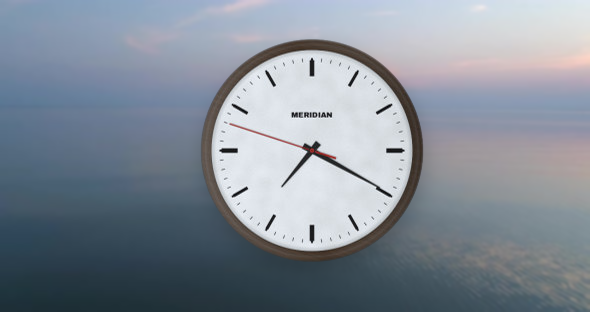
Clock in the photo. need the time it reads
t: 7:19:48
